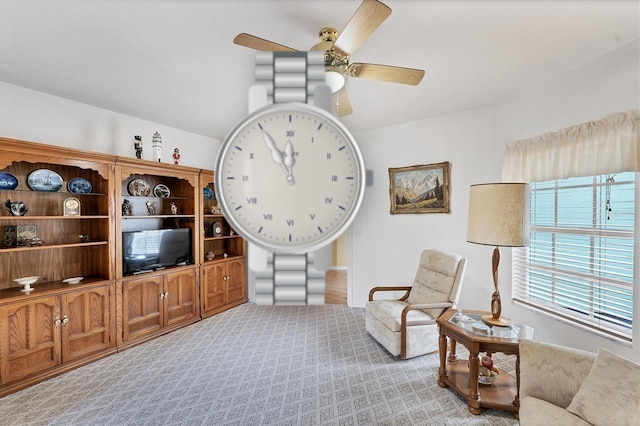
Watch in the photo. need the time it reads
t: 11:55
